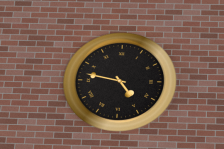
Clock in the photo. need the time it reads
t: 4:47
